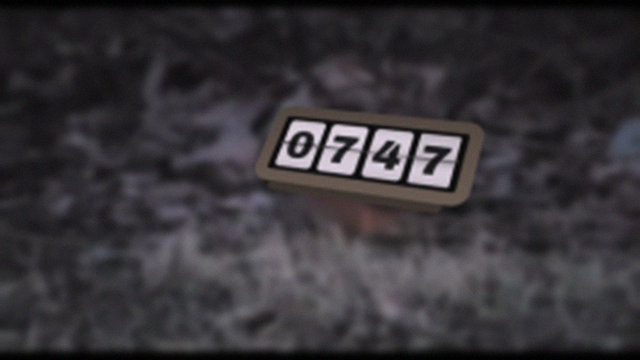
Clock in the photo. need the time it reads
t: 7:47
